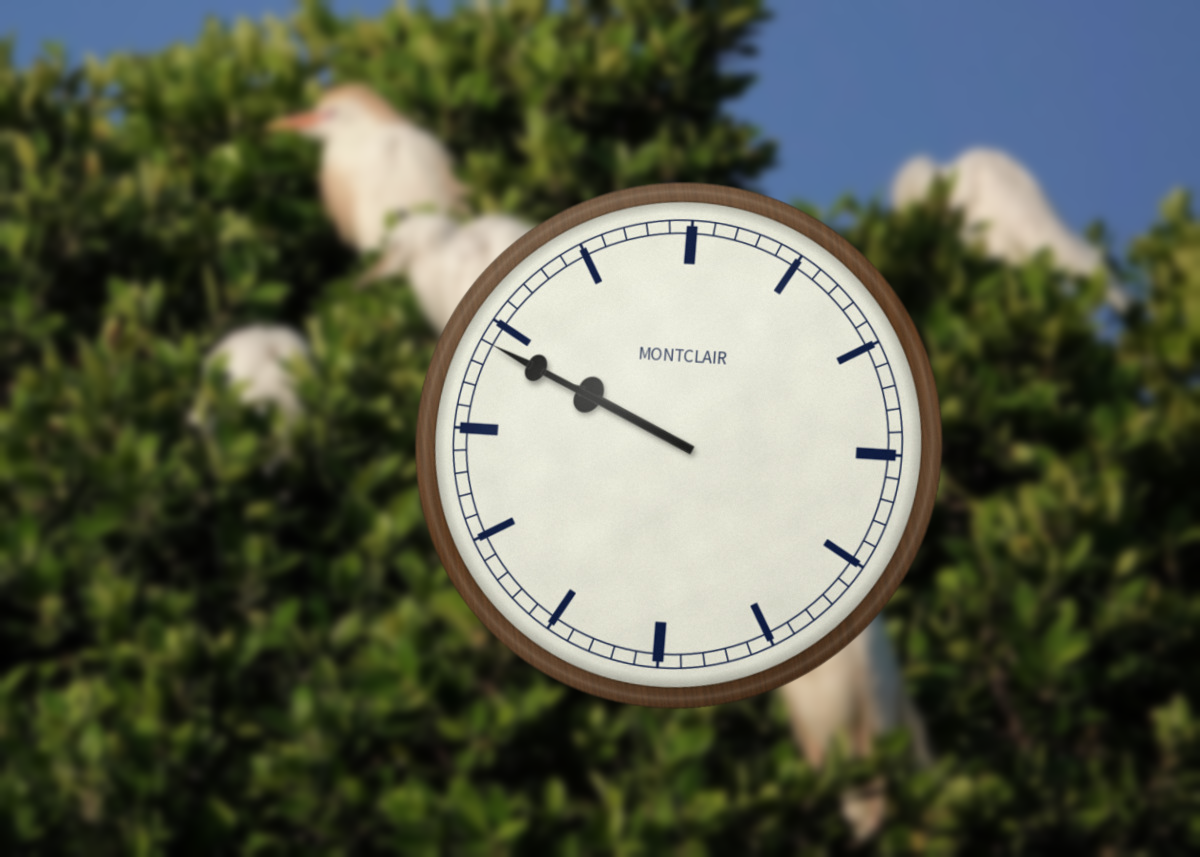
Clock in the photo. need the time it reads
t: 9:49
